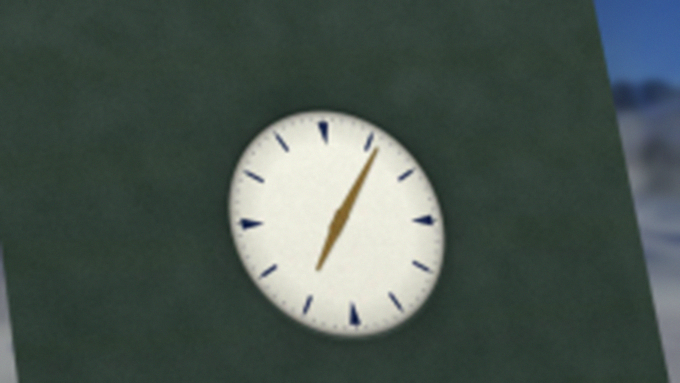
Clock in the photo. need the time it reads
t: 7:06
